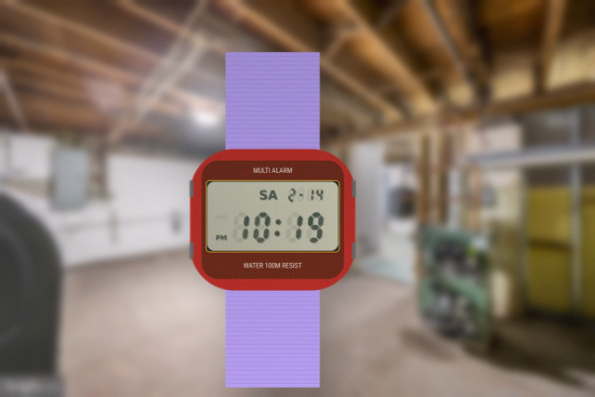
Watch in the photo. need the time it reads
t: 10:19
